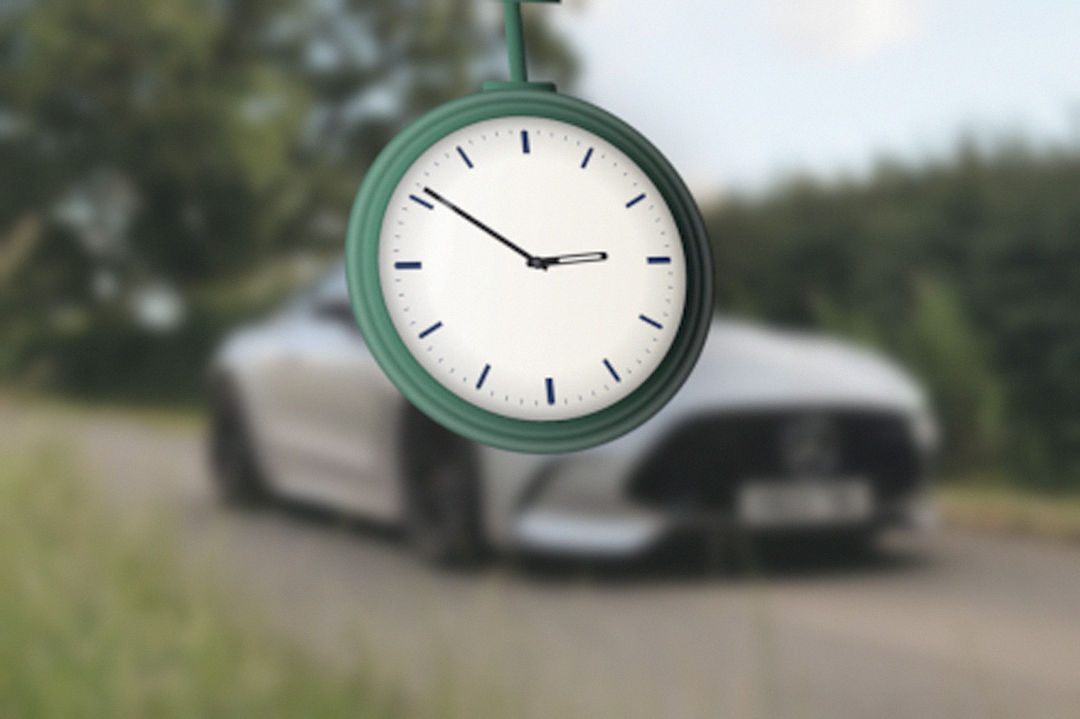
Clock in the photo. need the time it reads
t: 2:51
